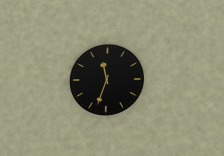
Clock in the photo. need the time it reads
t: 11:33
